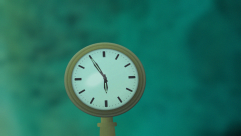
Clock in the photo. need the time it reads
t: 5:55
